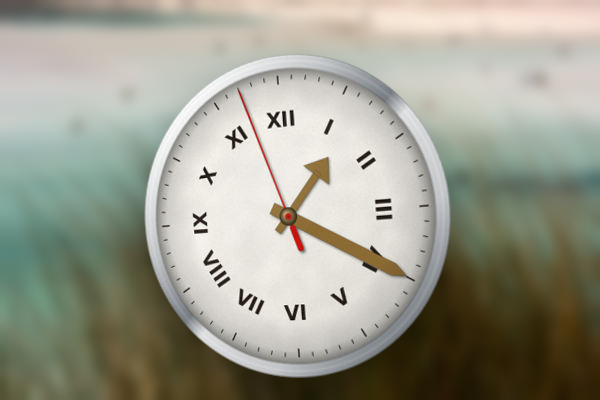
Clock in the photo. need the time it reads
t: 1:19:57
